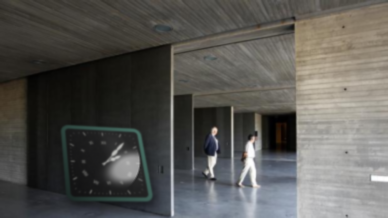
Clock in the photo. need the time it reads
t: 2:07
